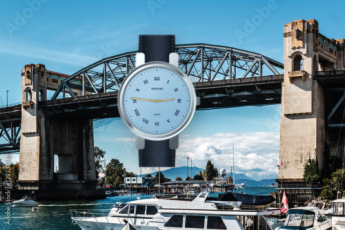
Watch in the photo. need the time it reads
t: 2:46
